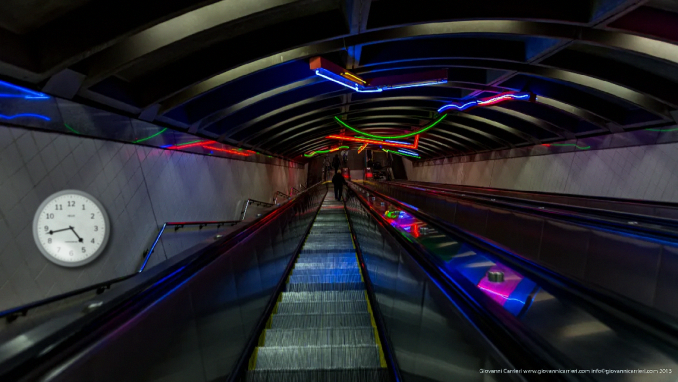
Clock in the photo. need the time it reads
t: 4:43
